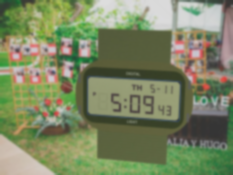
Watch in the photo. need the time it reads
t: 5:09
